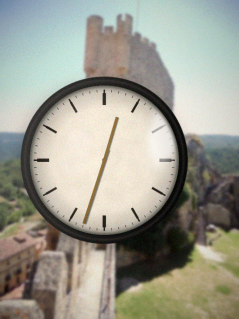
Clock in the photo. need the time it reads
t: 12:33
